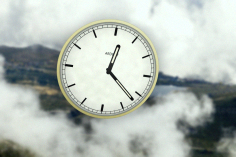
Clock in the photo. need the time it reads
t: 12:22
